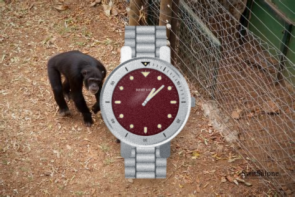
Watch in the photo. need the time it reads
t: 1:08
